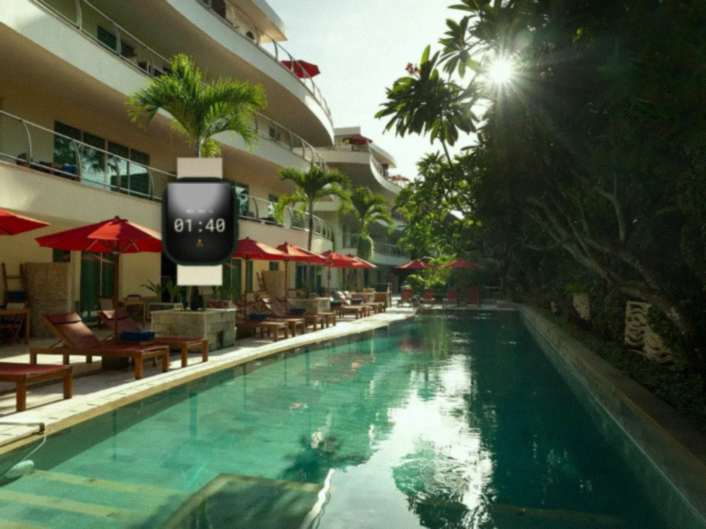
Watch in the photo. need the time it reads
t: 1:40
